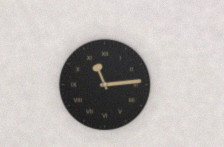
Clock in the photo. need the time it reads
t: 11:14
